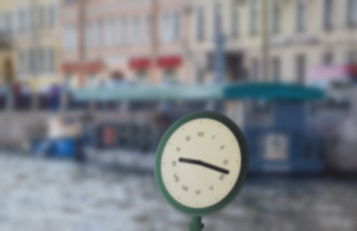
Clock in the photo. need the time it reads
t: 9:18
